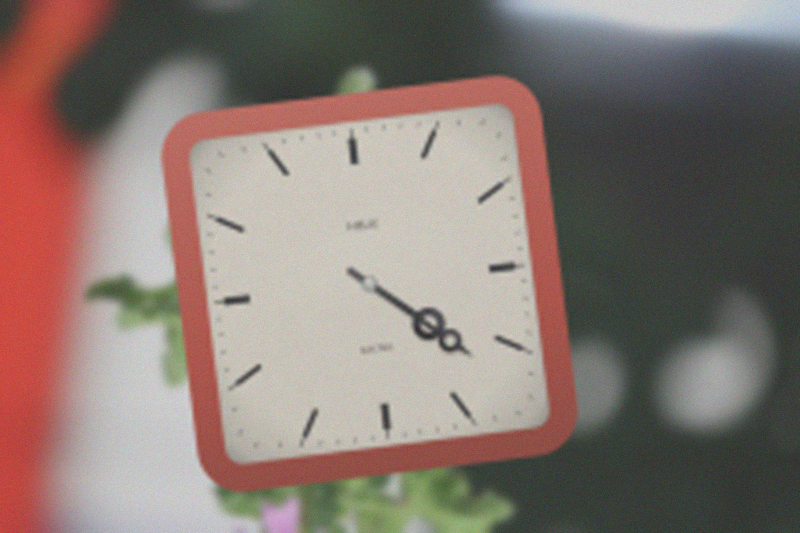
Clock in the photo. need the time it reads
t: 4:22
